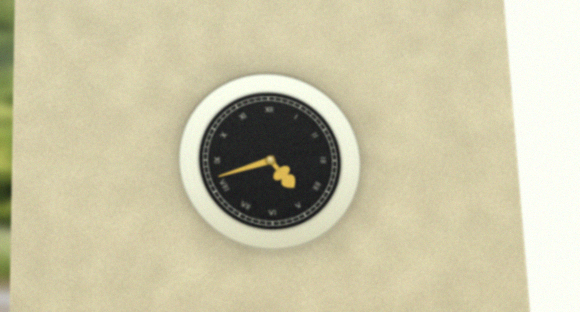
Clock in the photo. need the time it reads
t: 4:42
